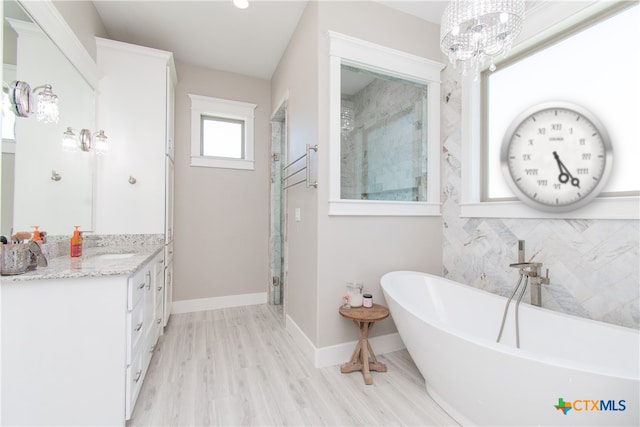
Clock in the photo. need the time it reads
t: 5:24
